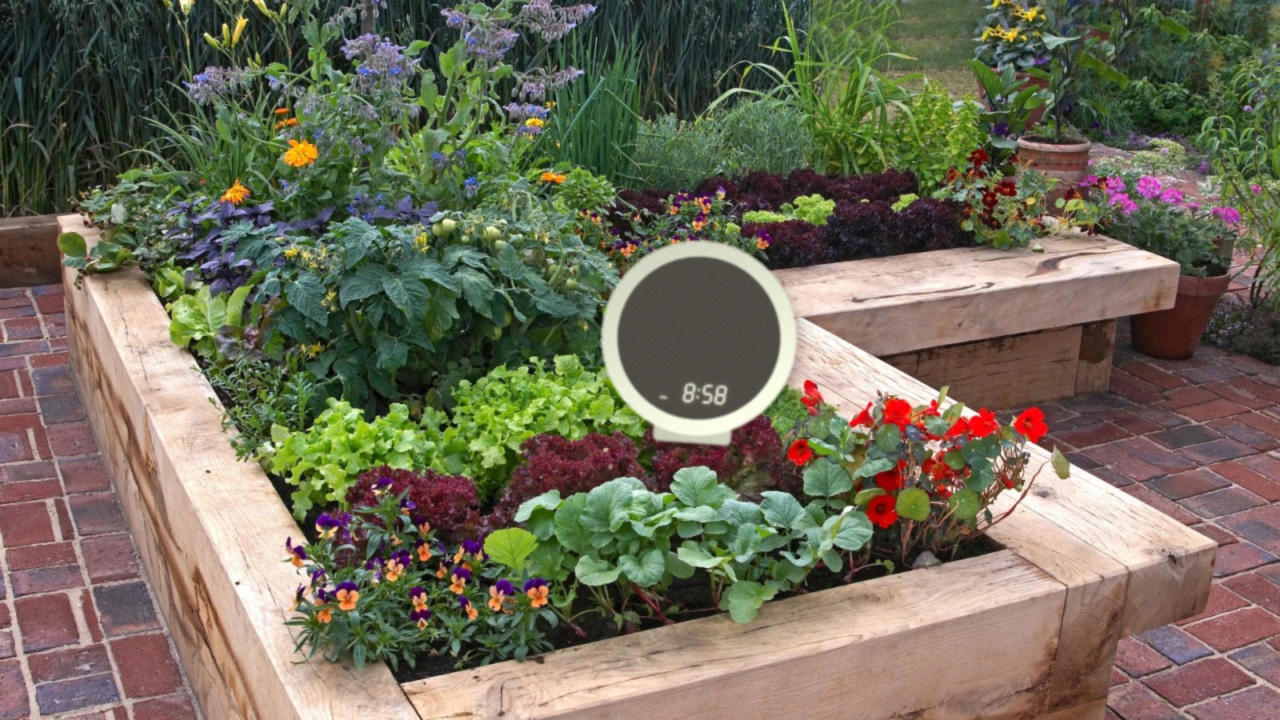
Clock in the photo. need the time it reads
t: 8:58
